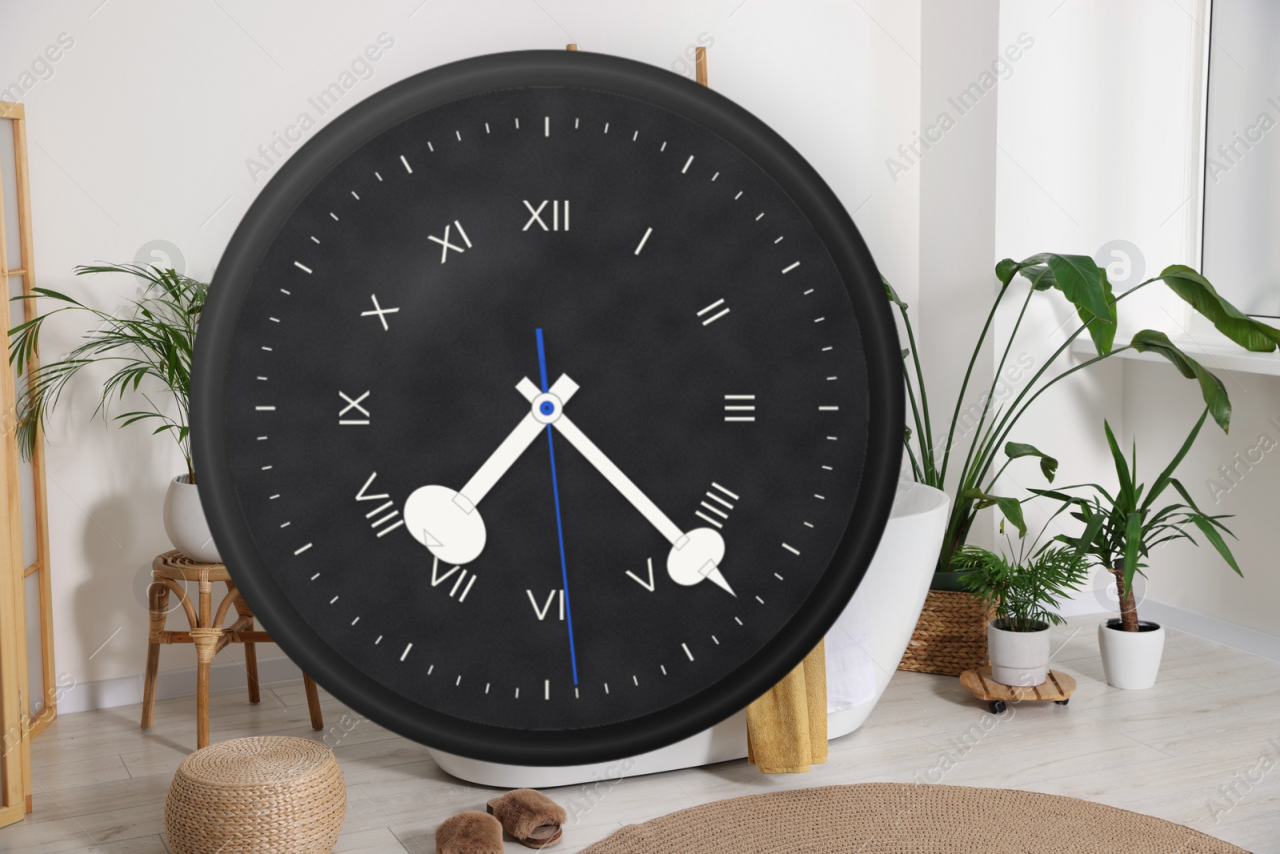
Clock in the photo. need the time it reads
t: 7:22:29
